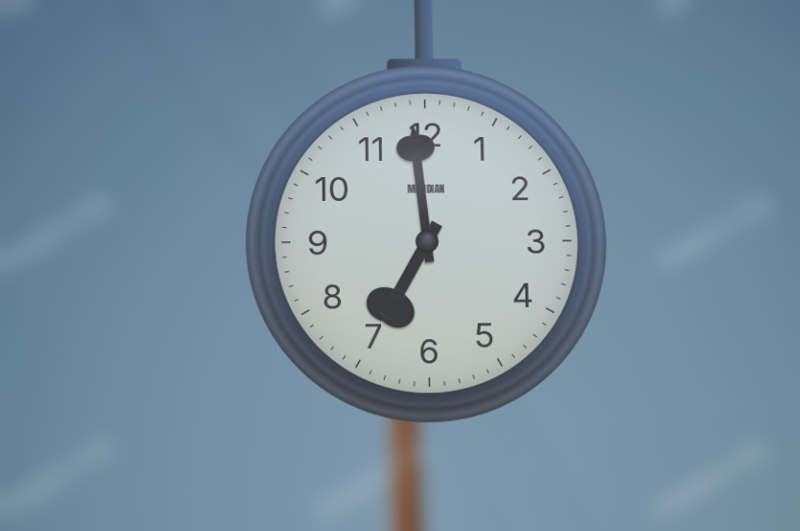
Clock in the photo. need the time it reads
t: 6:59
